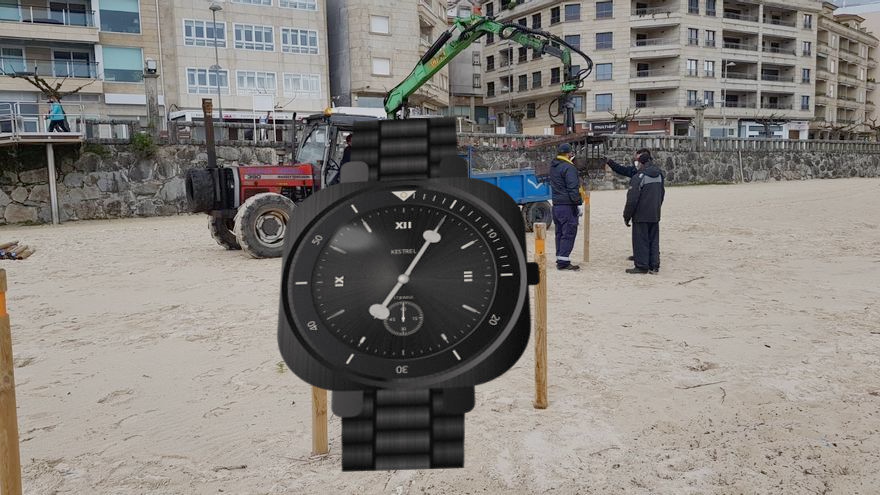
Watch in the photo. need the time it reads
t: 7:05
